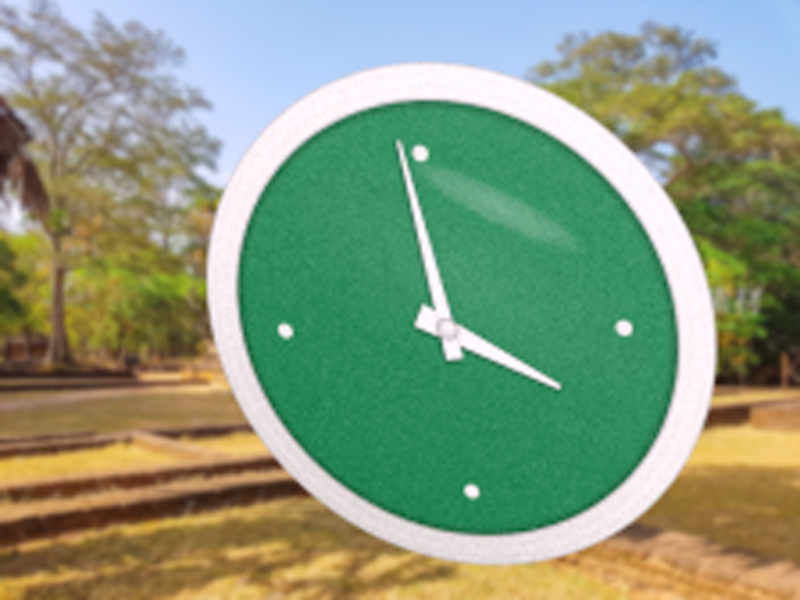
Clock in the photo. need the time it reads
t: 3:59
